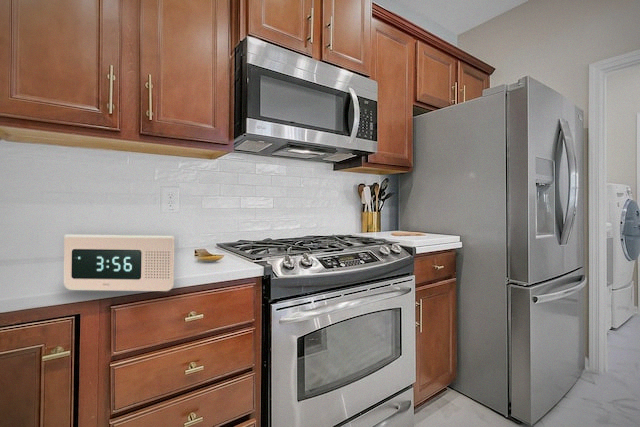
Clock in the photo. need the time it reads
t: 3:56
